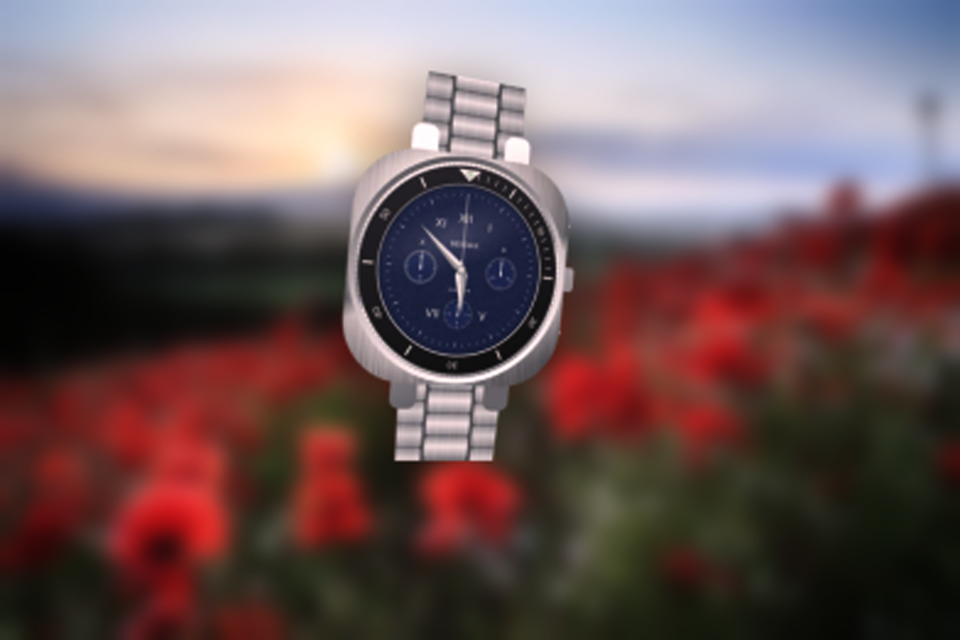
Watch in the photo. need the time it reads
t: 5:52
